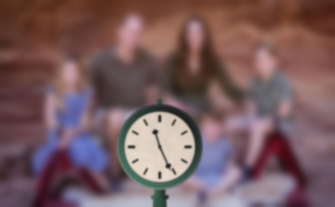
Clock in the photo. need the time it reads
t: 11:26
